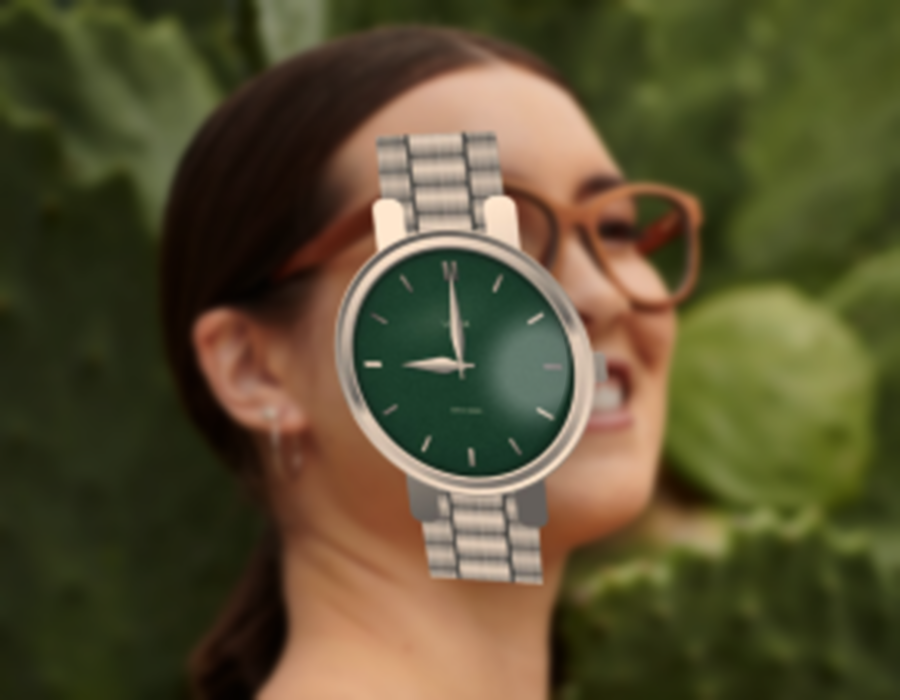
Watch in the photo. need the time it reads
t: 9:00
